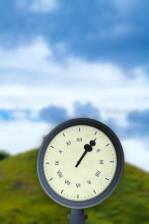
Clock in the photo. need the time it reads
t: 1:06
